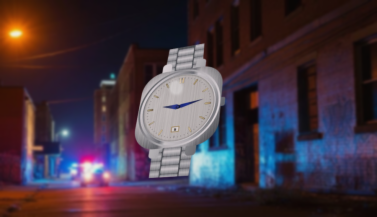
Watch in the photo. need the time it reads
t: 9:13
